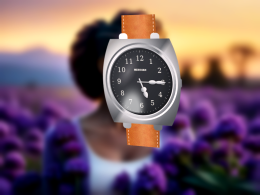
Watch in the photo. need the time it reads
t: 5:15
